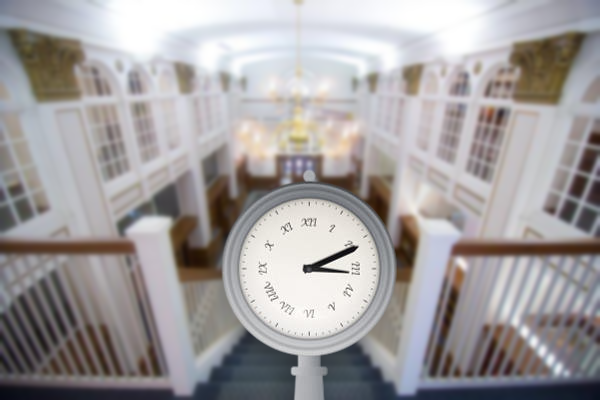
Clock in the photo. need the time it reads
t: 3:11
